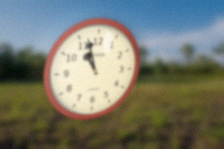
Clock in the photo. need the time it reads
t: 10:57
